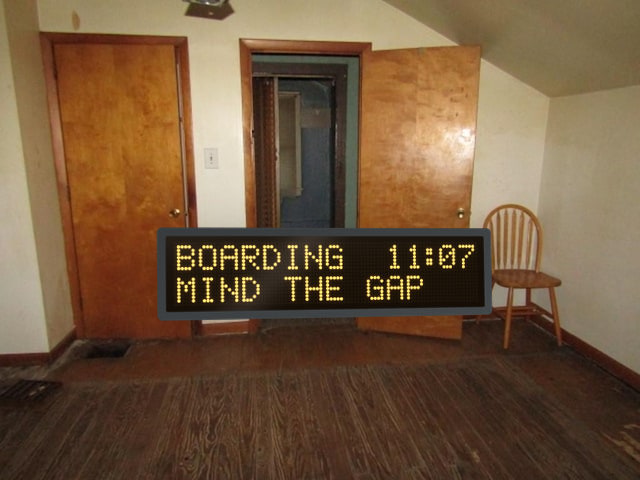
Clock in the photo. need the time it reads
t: 11:07
